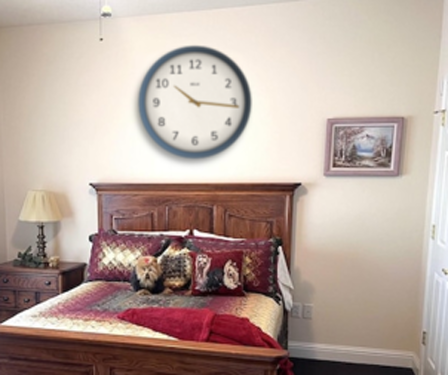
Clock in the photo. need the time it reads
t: 10:16
